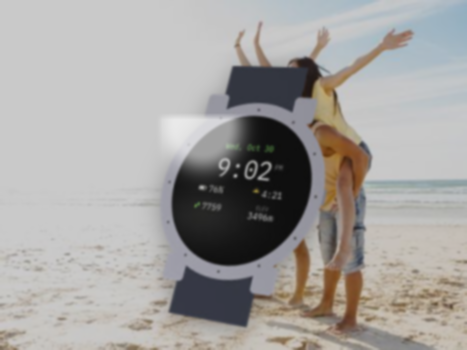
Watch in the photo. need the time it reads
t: 9:02
